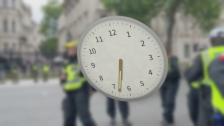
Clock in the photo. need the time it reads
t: 6:33
